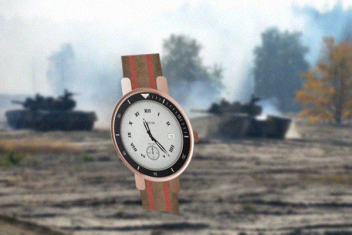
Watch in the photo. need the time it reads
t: 11:23
